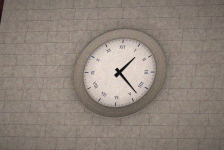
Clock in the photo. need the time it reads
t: 1:23
